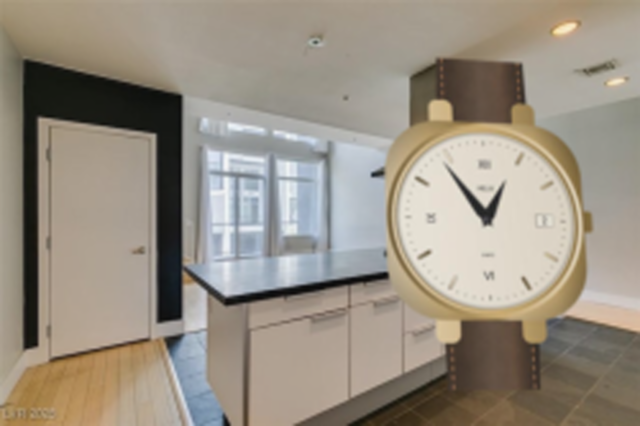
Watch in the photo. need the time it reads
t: 12:54
